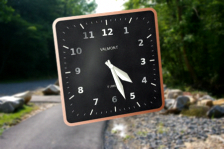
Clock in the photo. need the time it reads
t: 4:27
